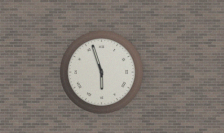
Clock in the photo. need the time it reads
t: 5:57
